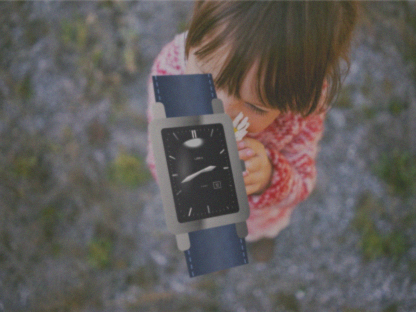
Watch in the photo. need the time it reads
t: 2:42
